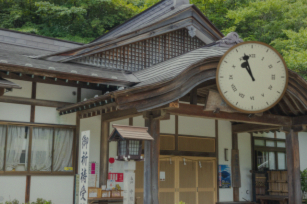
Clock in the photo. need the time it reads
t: 10:57
